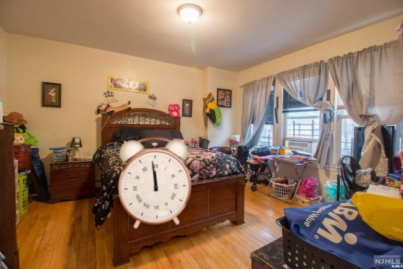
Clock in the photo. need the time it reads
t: 11:59
